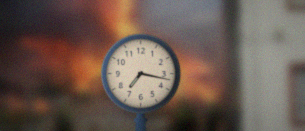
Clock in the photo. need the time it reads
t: 7:17
